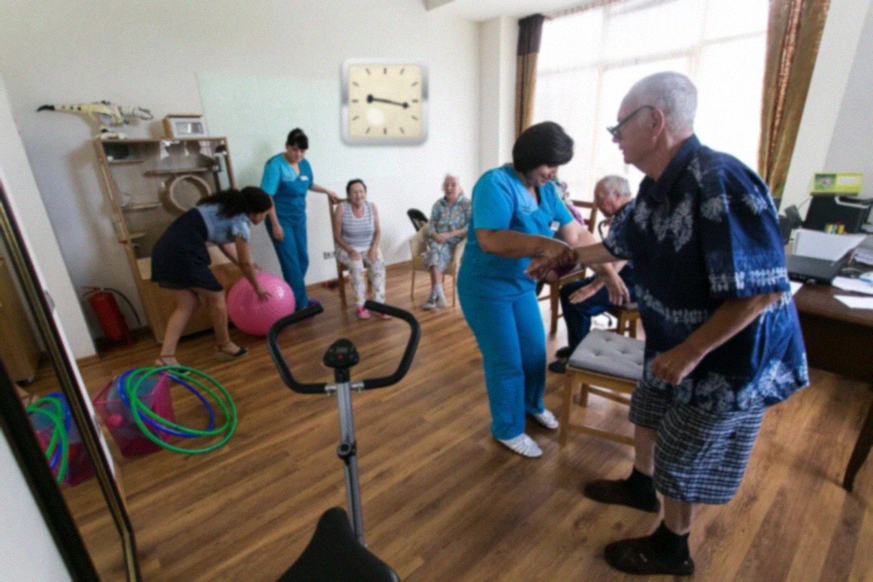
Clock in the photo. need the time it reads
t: 9:17
